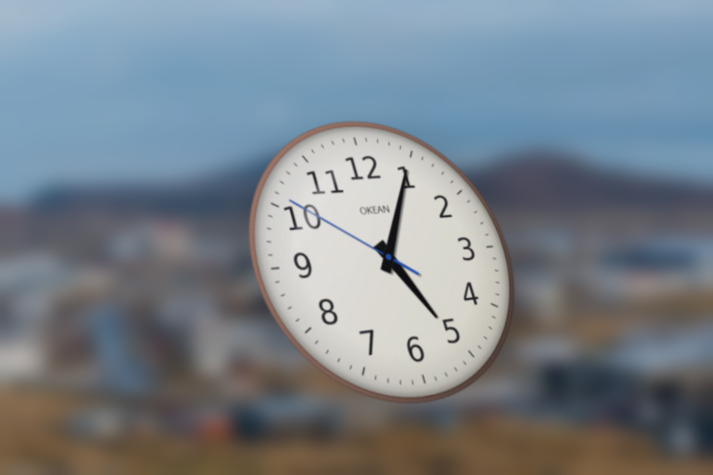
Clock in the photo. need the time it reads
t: 5:04:51
